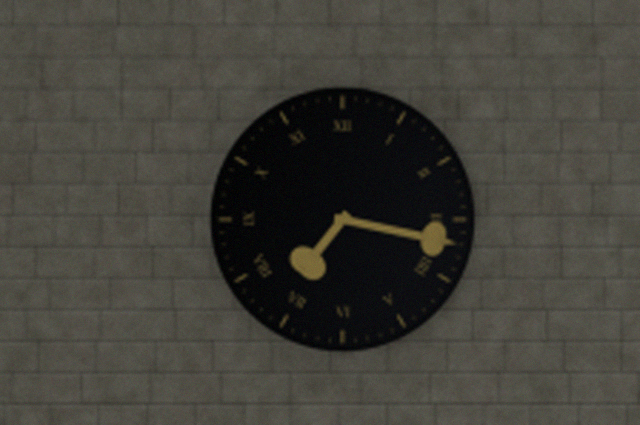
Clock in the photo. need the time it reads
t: 7:17
